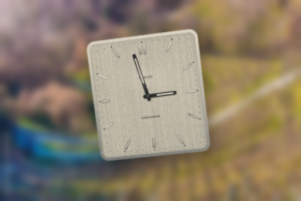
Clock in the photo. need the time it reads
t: 2:58
